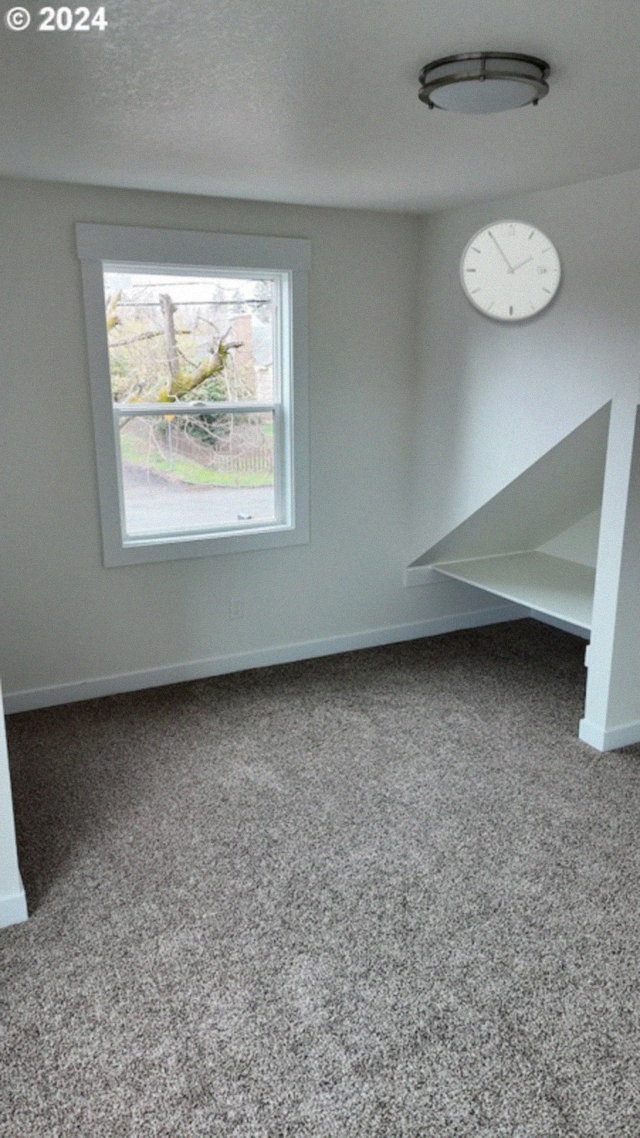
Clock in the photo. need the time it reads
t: 1:55
